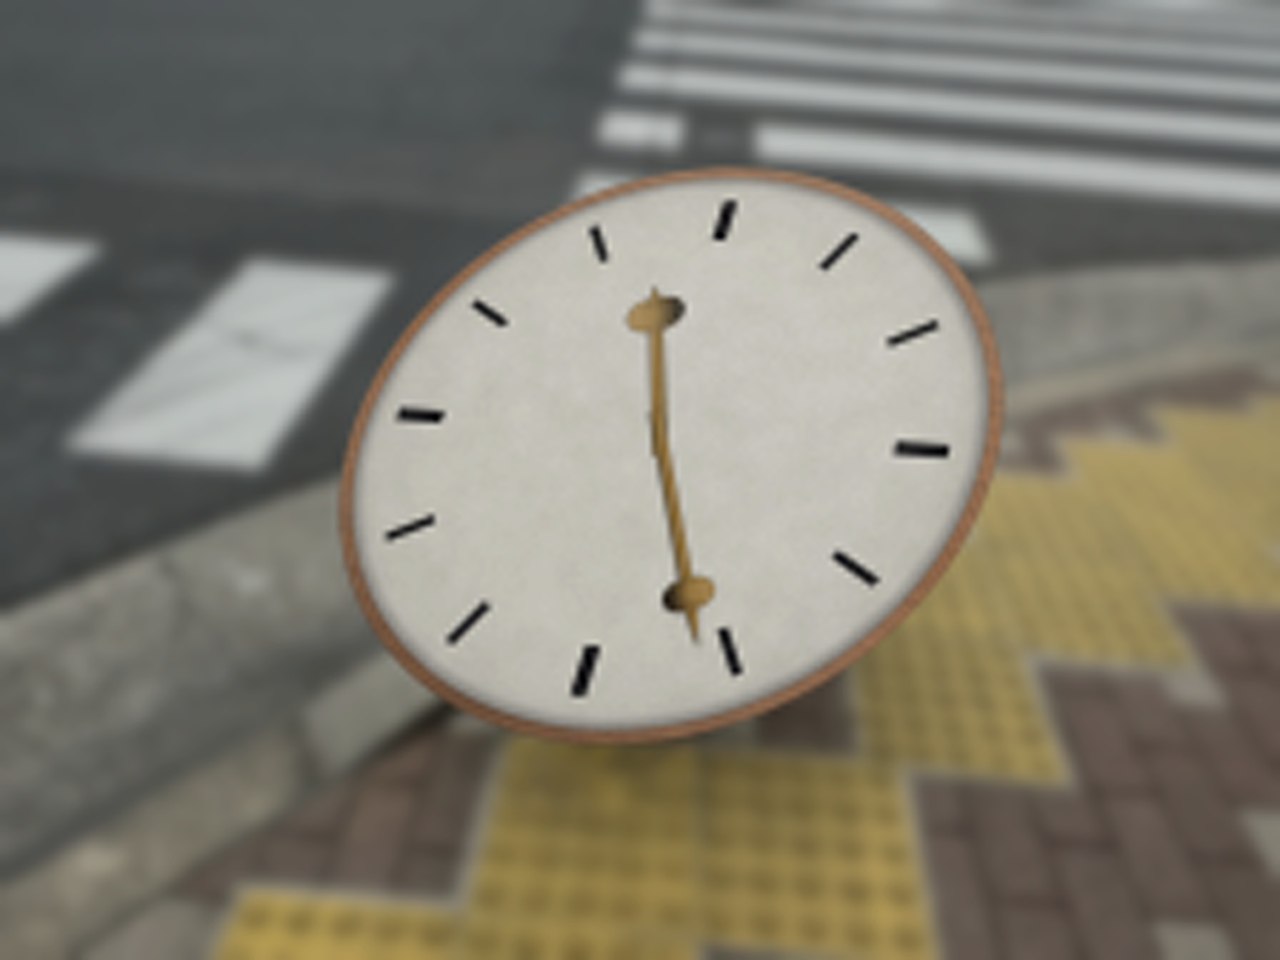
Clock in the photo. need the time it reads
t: 11:26
